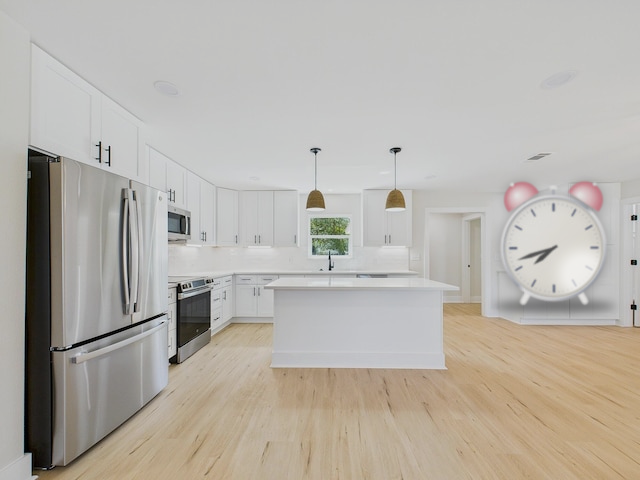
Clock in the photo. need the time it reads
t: 7:42
